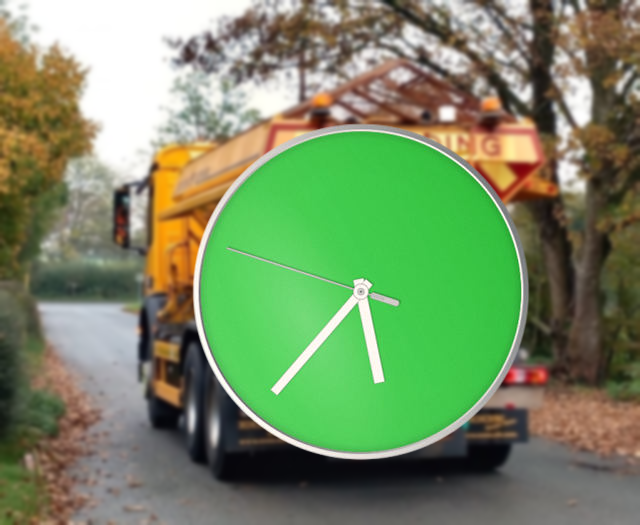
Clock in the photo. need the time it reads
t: 5:36:48
